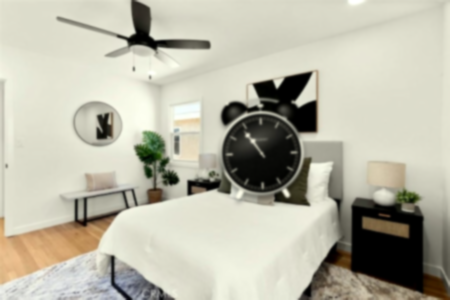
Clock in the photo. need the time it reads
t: 10:54
